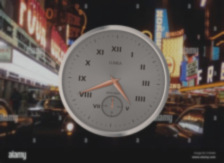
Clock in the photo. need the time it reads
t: 4:41
